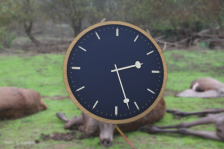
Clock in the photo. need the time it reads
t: 2:27
